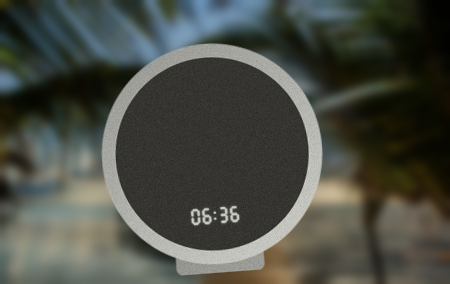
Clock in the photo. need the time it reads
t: 6:36
